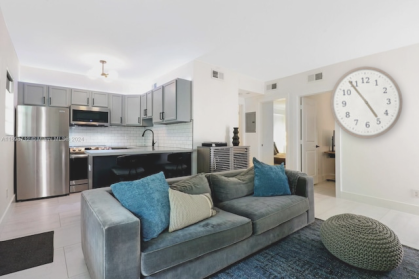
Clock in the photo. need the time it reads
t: 4:54
